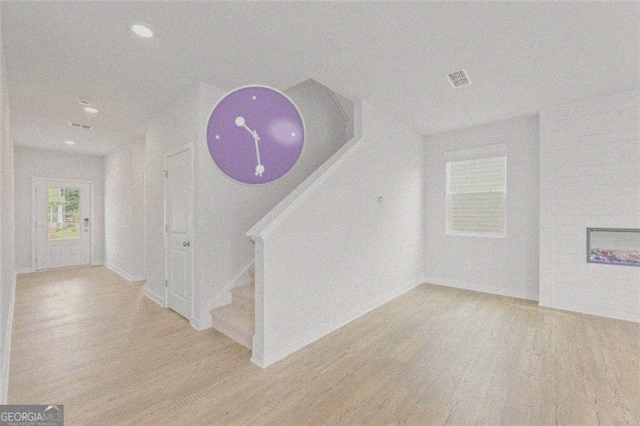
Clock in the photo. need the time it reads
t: 10:29
